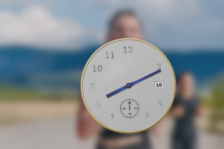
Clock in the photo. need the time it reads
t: 8:11
